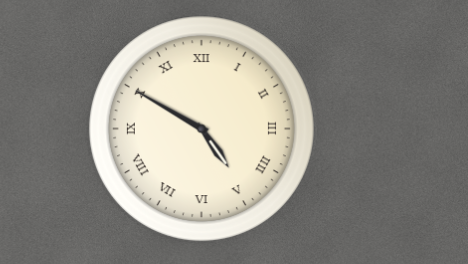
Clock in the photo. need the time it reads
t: 4:50
